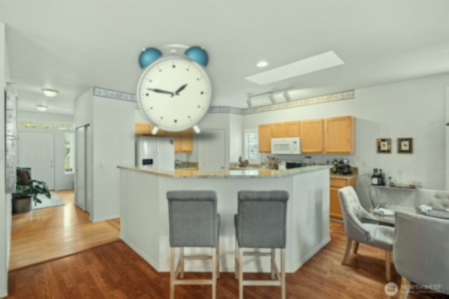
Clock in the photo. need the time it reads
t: 1:47
